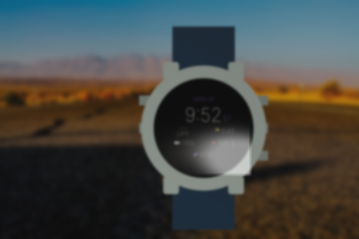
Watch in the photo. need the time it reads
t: 9:52
